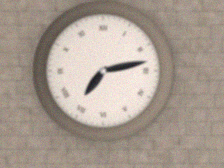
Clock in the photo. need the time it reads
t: 7:13
